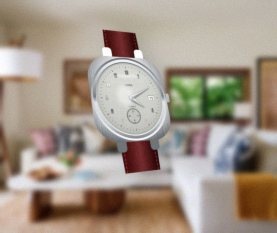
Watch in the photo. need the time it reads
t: 4:11
